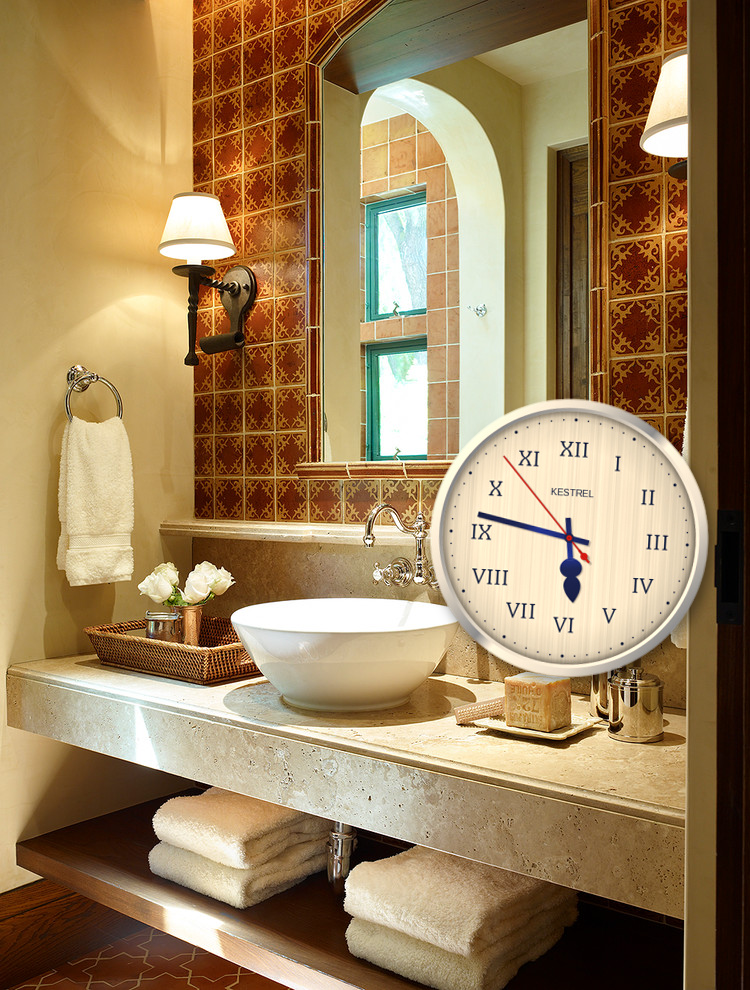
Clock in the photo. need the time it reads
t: 5:46:53
